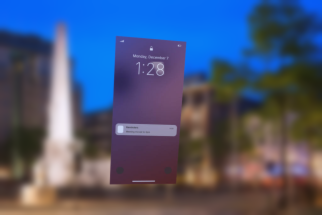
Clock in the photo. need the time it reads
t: 1:28
